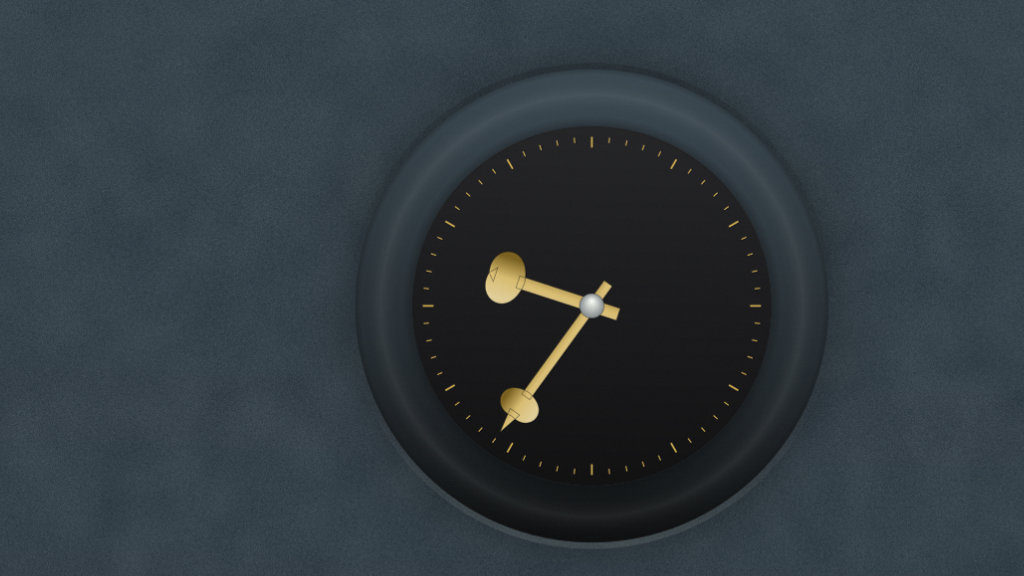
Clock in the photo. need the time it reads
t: 9:36
